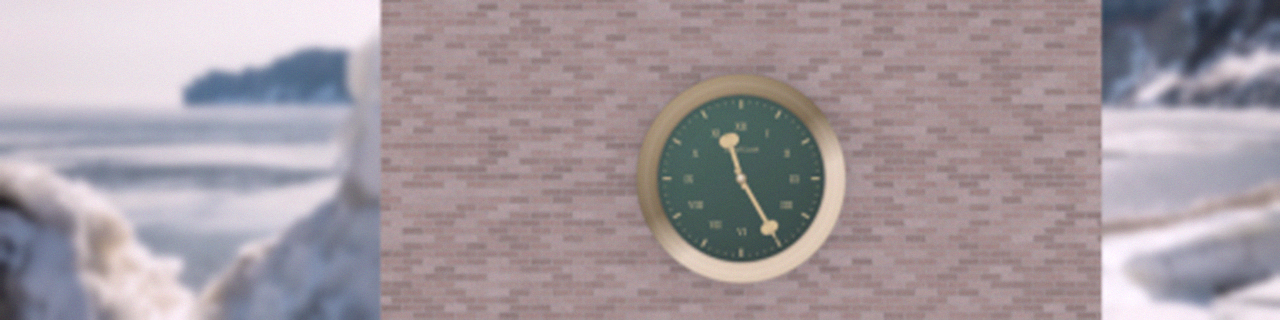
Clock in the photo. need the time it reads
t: 11:25
